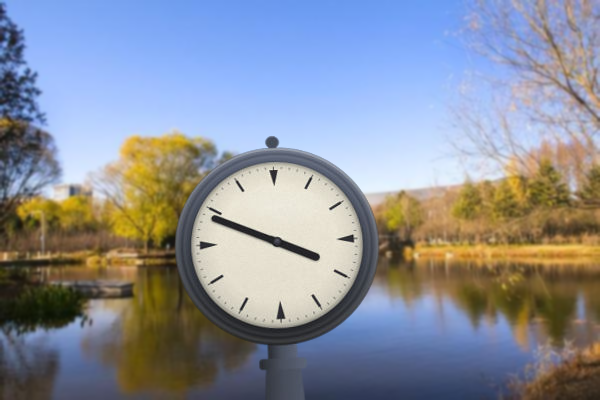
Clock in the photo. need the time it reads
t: 3:49
